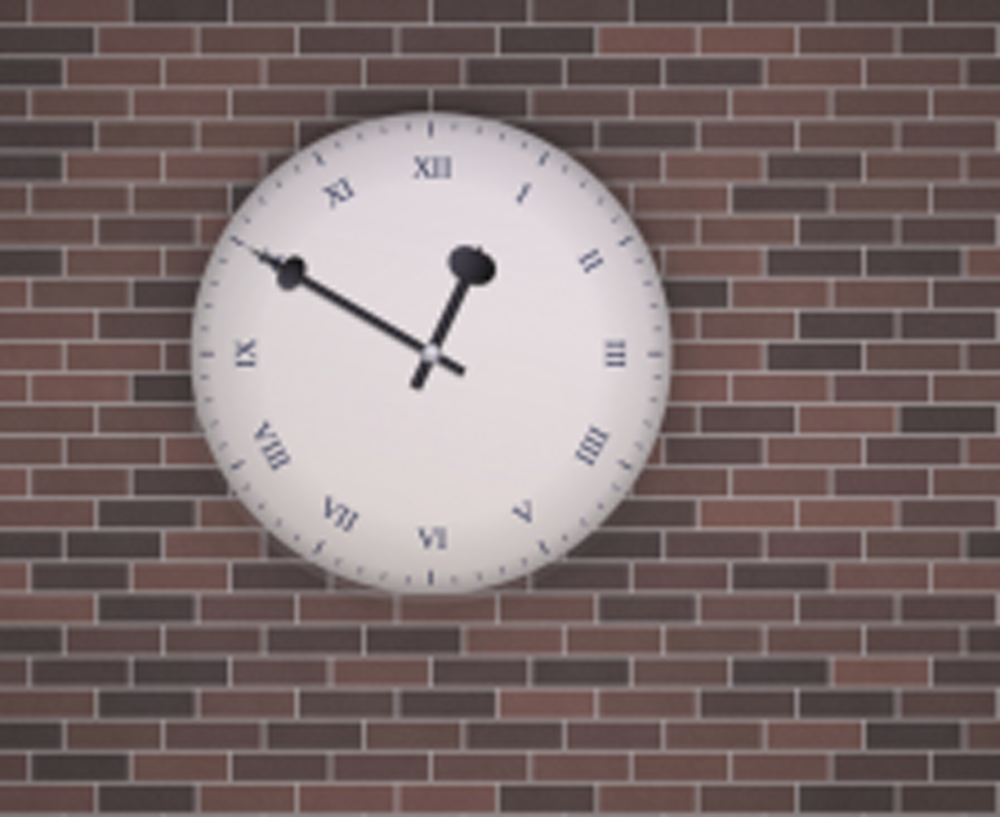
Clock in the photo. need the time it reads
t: 12:50
